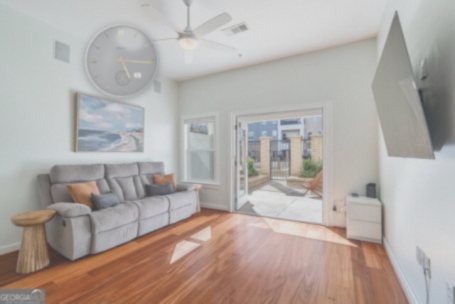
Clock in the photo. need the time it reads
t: 5:16
